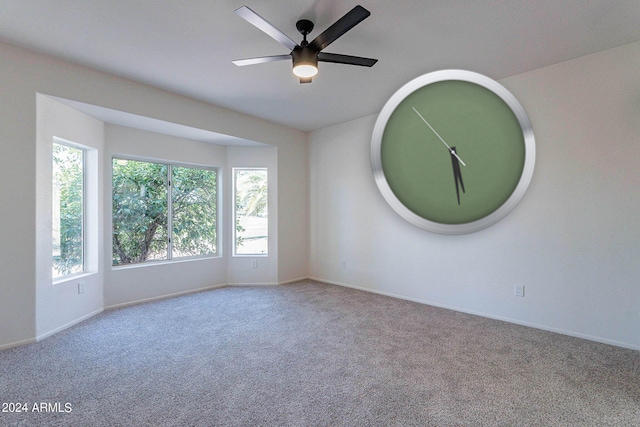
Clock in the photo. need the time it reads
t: 5:28:53
